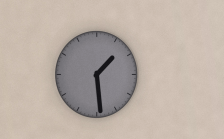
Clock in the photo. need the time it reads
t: 1:29
